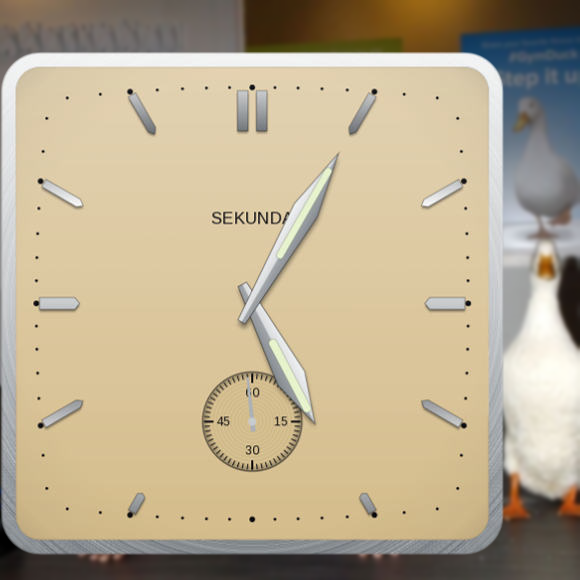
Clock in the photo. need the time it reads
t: 5:04:59
